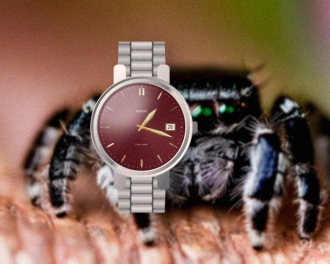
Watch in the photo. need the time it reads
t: 1:18
